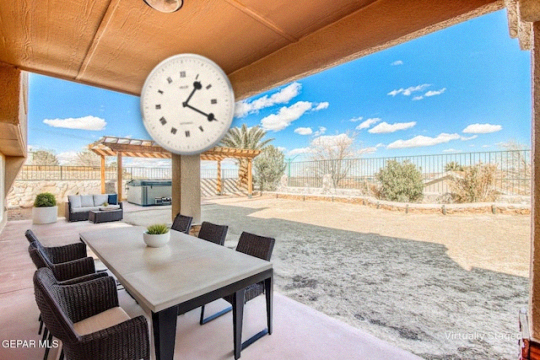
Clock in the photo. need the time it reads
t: 1:20
